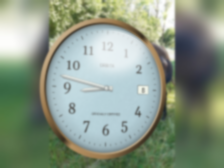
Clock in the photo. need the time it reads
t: 8:47
